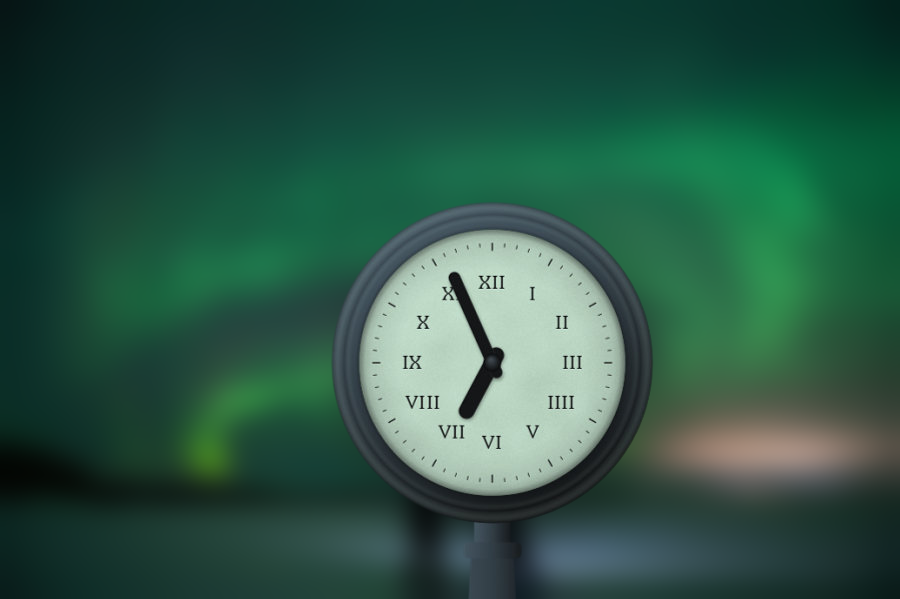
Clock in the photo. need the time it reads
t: 6:56
